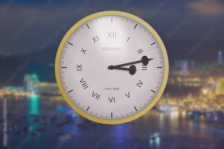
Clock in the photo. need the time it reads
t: 3:13
